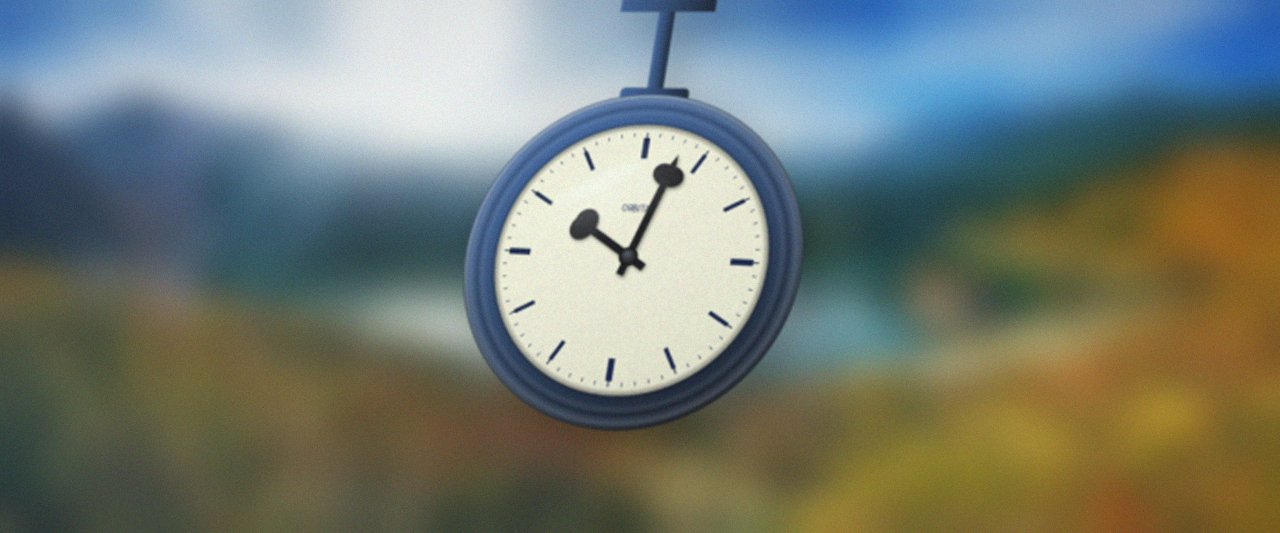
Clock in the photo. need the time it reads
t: 10:03
